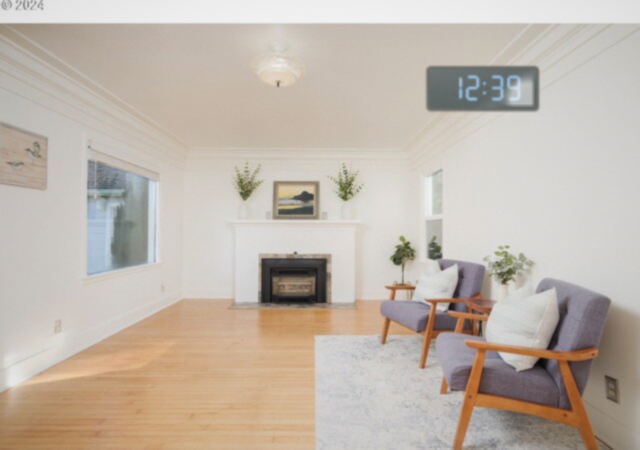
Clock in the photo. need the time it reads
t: 12:39
